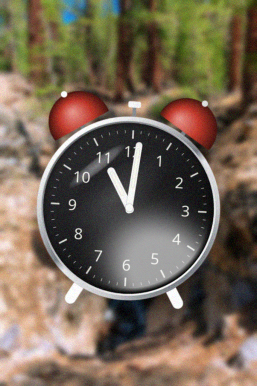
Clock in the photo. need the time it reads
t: 11:01
